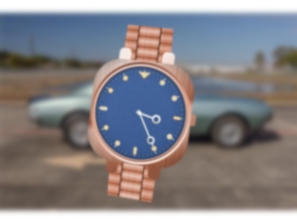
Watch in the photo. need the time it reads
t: 3:25
